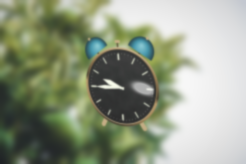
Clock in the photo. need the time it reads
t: 9:45
